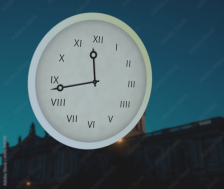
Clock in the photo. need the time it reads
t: 11:43
